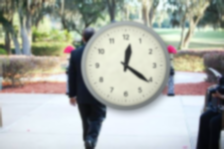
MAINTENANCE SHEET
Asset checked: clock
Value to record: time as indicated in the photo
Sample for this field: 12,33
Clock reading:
12,21
